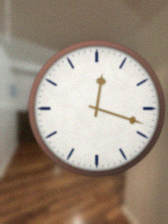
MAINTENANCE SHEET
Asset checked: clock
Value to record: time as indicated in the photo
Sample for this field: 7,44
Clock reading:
12,18
